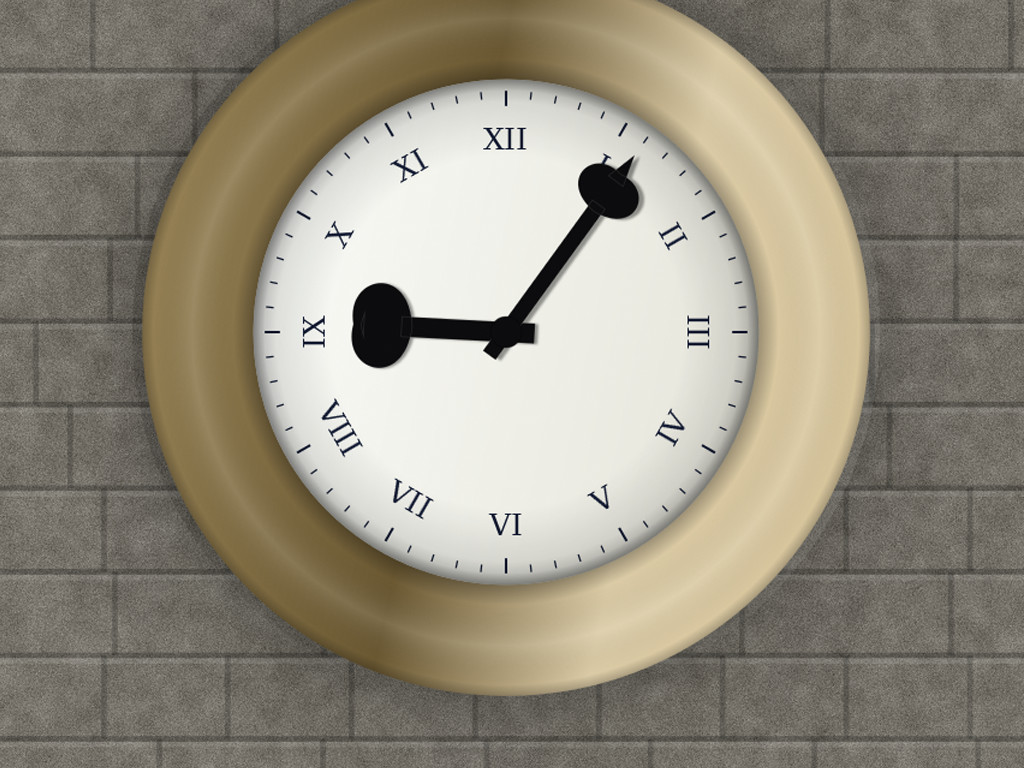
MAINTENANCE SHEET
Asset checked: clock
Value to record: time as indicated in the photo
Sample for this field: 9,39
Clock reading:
9,06
